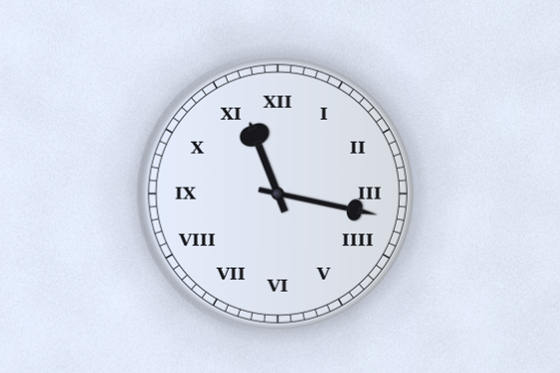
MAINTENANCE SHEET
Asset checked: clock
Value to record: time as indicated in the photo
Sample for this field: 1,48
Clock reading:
11,17
